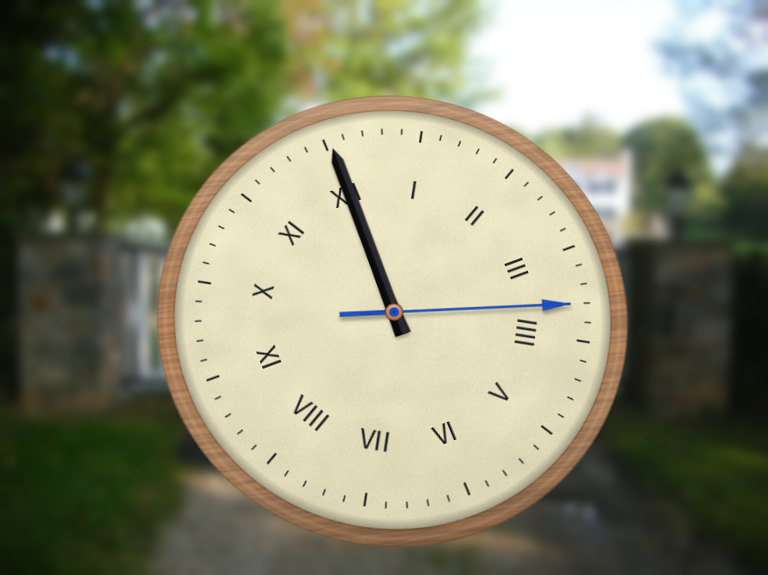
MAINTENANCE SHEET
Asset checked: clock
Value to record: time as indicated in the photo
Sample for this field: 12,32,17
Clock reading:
12,00,18
